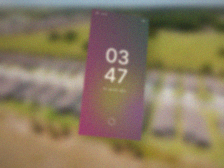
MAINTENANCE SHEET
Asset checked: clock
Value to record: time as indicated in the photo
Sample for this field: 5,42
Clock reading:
3,47
